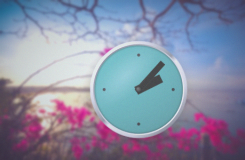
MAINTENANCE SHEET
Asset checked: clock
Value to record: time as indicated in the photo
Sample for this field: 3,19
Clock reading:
2,07
